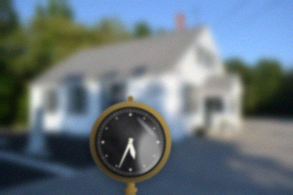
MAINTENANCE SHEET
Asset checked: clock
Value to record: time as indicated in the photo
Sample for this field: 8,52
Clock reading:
5,34
